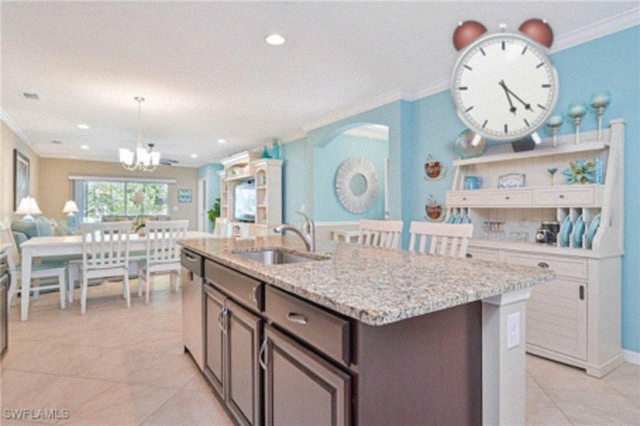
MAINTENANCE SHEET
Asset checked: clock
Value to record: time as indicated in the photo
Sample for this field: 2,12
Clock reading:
5,22
